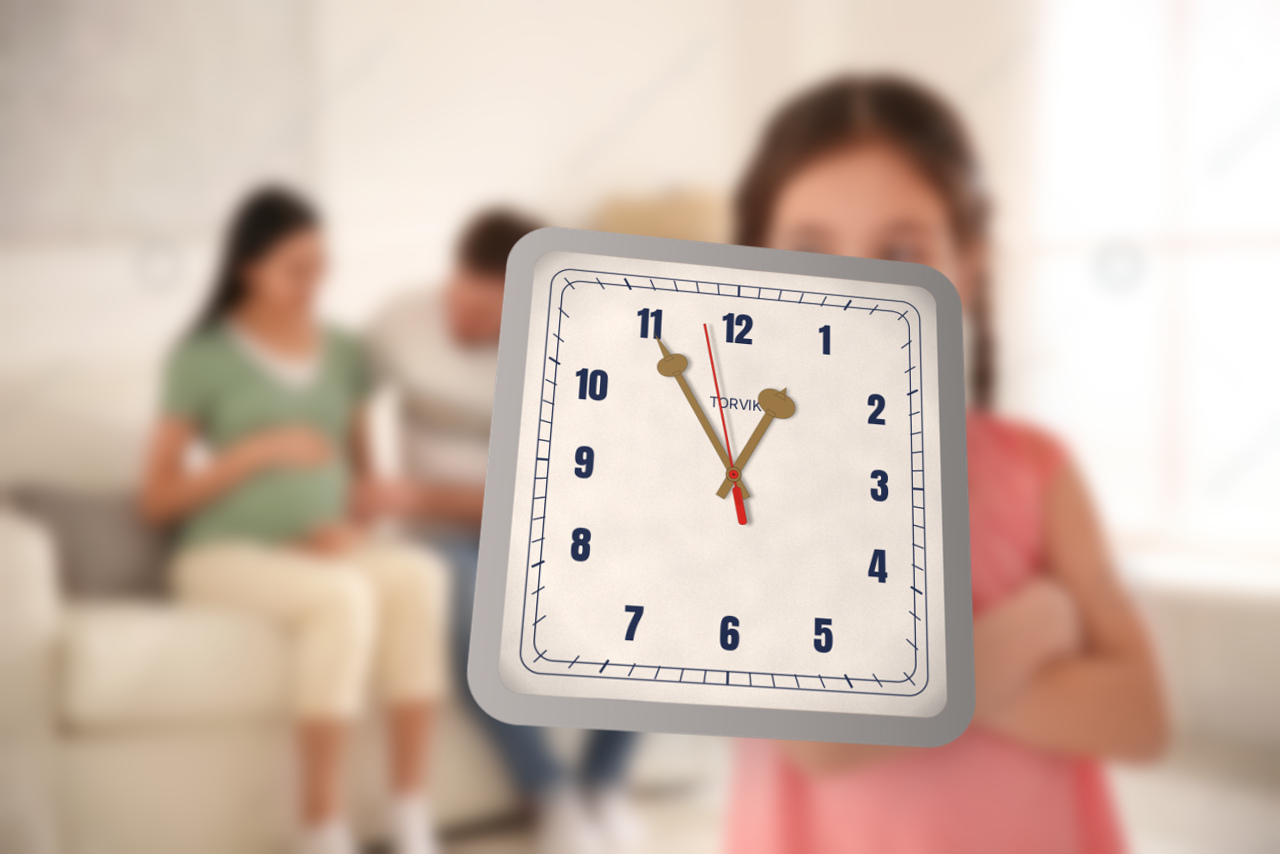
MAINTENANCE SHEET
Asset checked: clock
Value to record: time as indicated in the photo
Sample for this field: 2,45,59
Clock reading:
12,54,58
